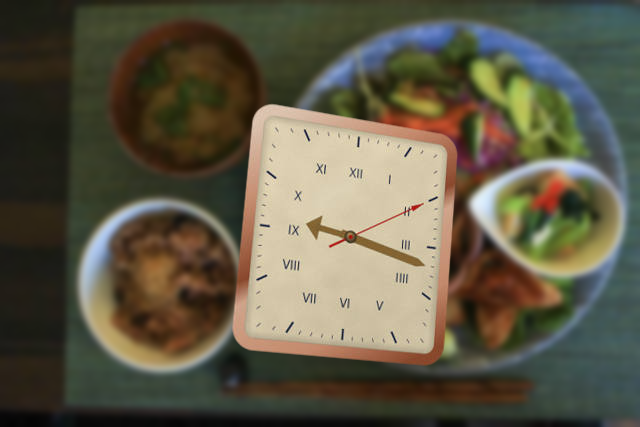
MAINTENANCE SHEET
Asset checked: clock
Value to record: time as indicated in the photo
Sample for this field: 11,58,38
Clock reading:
9,17,10
